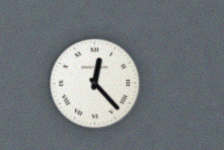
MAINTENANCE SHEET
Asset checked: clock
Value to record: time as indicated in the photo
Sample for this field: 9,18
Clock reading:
12,23
